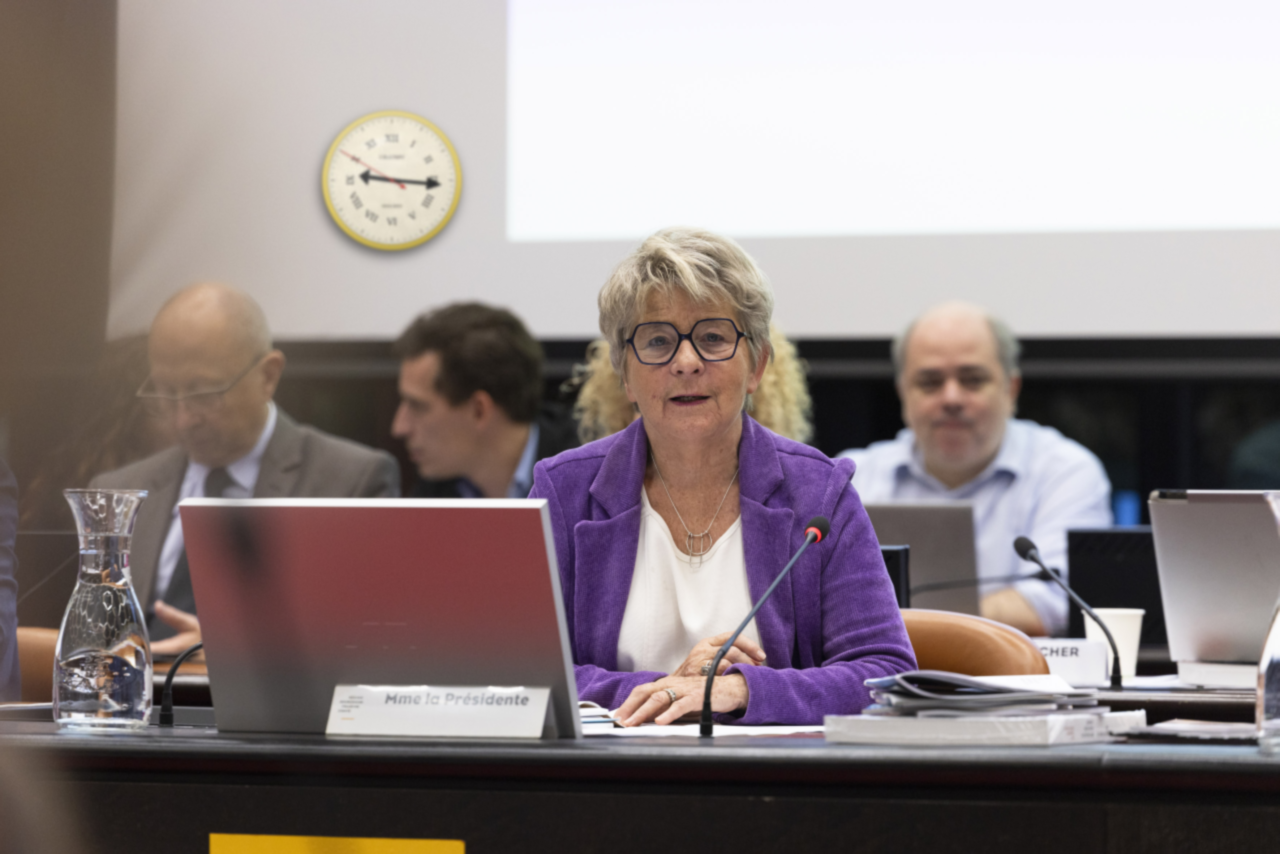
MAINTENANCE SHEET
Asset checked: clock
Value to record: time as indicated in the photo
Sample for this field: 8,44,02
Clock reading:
9,15,50
